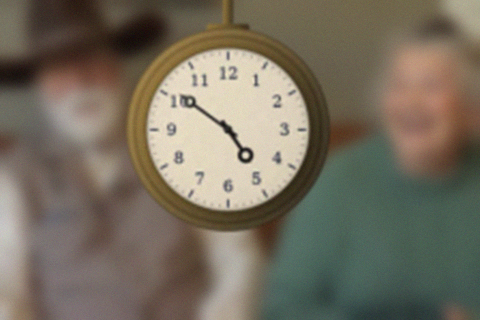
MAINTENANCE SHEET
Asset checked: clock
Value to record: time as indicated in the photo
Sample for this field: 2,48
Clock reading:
4,51
